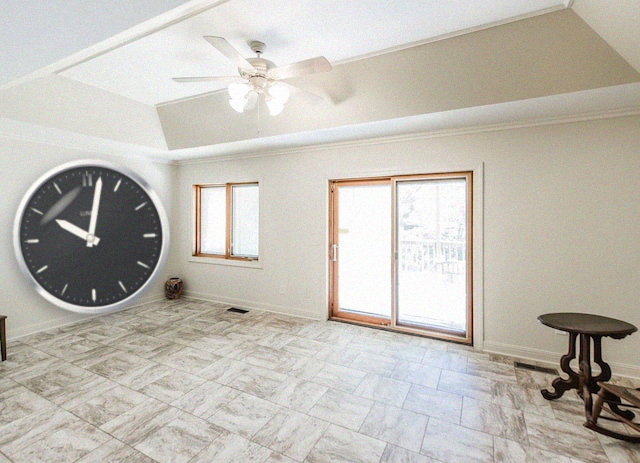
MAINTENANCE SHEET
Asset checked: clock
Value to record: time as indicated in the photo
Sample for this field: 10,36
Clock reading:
10,02
